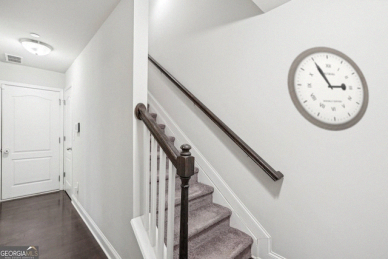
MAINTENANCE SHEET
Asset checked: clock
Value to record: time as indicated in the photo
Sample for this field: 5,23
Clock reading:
2,55
